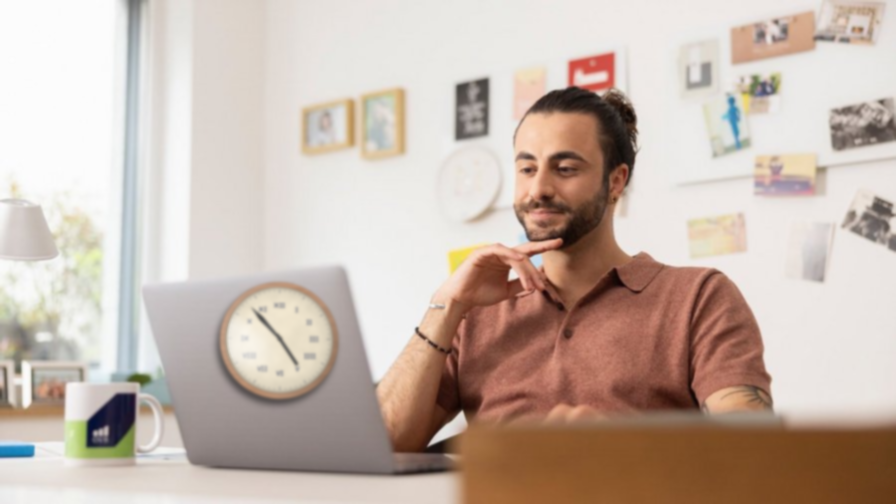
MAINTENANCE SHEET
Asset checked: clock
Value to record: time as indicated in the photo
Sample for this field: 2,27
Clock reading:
4,53
